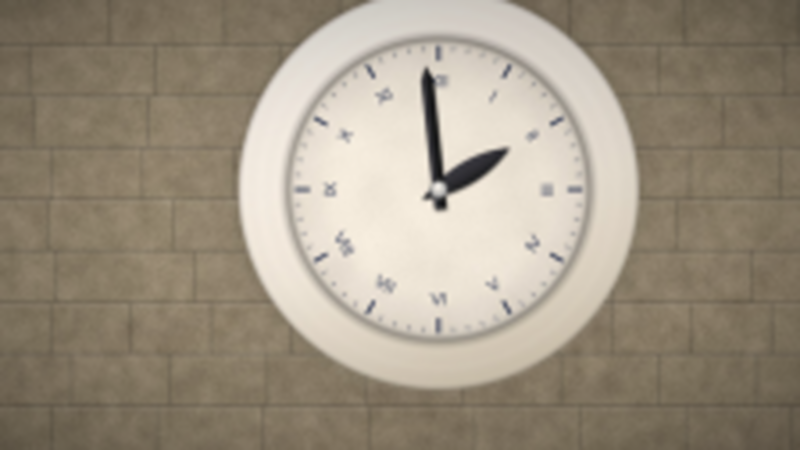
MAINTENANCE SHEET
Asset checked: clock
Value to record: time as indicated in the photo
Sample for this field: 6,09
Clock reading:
1,59
